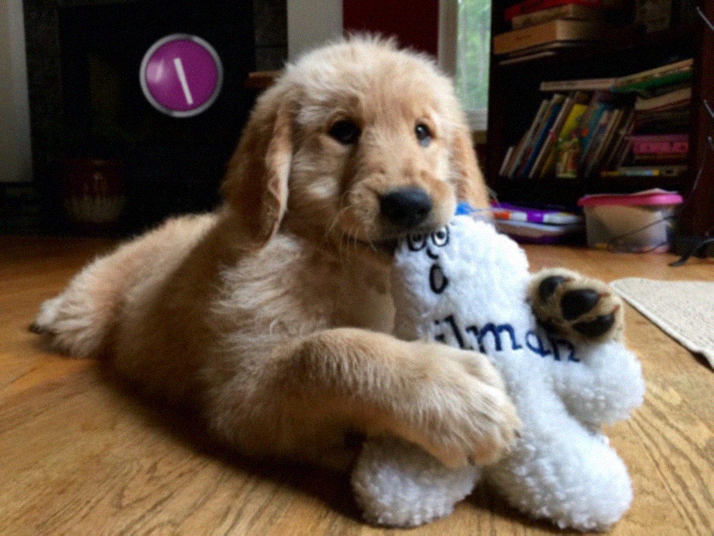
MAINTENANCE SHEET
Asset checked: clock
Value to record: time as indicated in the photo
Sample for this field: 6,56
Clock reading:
11,27
